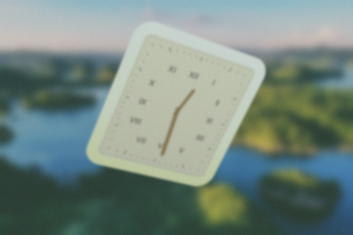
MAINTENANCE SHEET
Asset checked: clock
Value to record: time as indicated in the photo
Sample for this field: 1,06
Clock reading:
12,29
